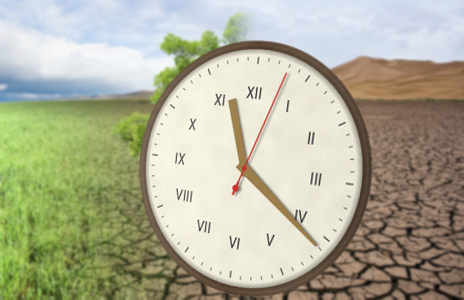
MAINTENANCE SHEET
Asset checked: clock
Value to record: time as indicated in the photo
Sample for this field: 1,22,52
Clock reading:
11,21,03
